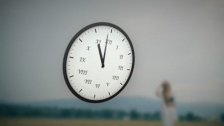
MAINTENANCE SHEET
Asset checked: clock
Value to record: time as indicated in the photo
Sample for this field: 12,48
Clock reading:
10,59
